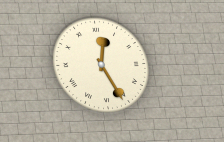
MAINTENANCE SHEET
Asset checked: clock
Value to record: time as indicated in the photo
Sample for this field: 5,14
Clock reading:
12,26
